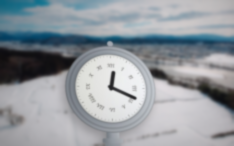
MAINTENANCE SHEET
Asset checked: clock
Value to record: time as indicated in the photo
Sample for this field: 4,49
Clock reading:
12,19
